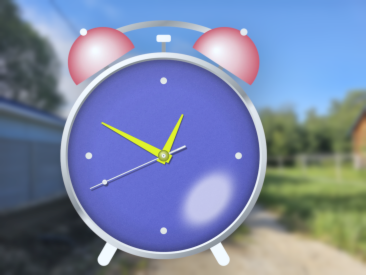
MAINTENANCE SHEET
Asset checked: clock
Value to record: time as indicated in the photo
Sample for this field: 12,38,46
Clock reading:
12,49,41
